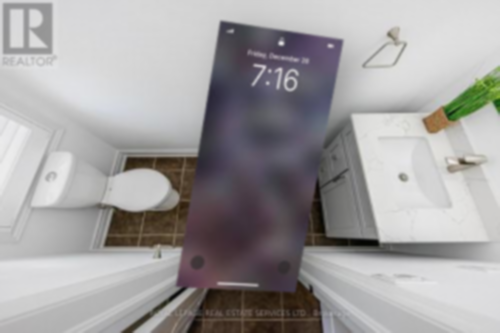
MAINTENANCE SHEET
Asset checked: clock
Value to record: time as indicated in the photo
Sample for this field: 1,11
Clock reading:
7,16
